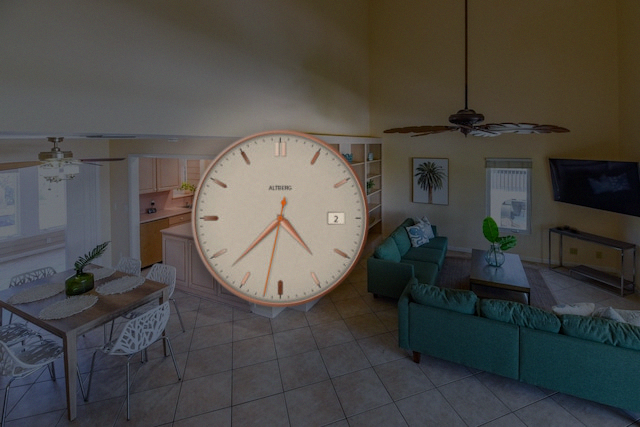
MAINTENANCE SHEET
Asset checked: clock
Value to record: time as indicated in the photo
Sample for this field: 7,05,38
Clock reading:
4,37,32
